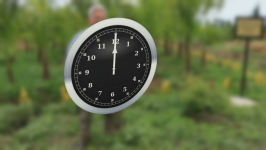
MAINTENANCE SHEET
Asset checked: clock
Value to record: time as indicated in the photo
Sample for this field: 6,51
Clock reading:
12,00
